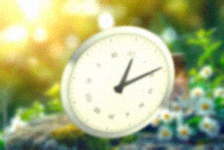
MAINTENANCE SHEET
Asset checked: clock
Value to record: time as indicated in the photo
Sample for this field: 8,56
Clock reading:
12,09
